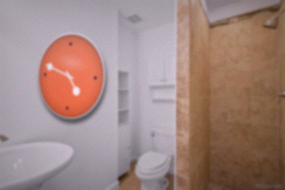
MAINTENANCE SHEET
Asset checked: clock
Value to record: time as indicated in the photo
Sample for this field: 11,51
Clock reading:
4,48
